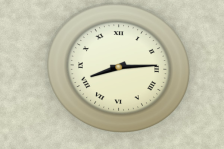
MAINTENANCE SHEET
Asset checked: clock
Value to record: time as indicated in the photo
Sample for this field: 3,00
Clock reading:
8,14
